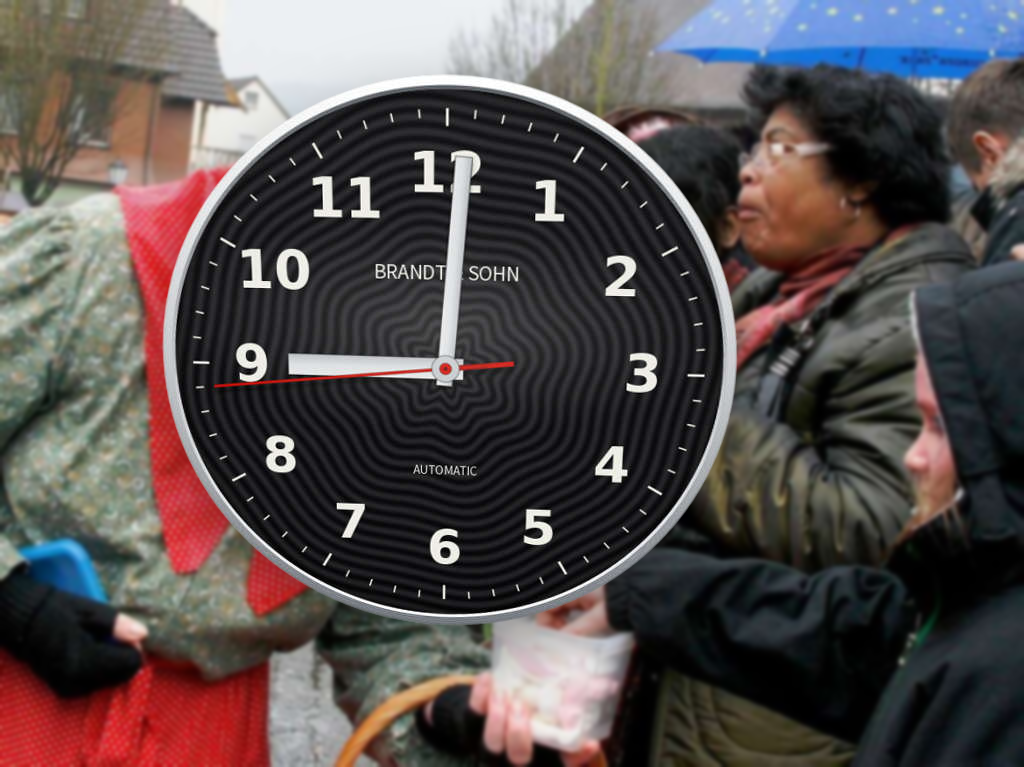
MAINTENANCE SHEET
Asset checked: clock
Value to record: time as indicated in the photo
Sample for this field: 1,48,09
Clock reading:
9,00,44
